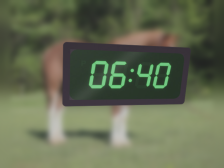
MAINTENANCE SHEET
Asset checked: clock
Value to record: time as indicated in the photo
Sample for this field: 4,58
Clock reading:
6,40
